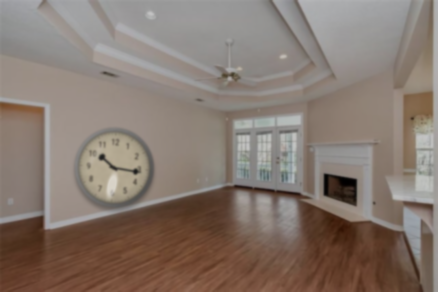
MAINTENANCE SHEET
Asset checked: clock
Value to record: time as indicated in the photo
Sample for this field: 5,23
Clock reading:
10,16
